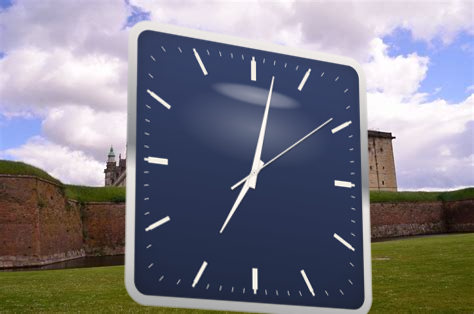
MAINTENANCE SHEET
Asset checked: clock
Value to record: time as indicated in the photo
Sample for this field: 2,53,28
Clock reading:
7,02,09
